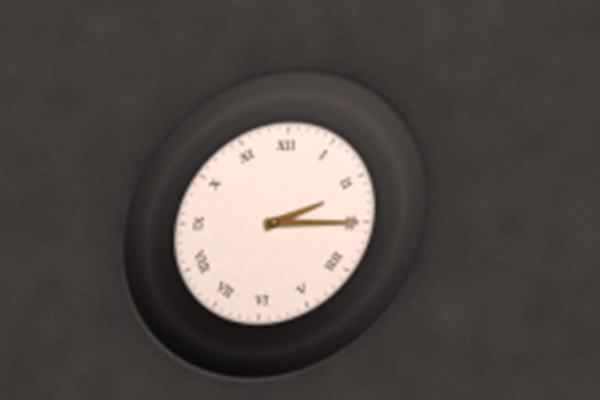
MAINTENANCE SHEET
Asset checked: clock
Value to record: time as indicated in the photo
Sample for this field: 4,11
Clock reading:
2,15
